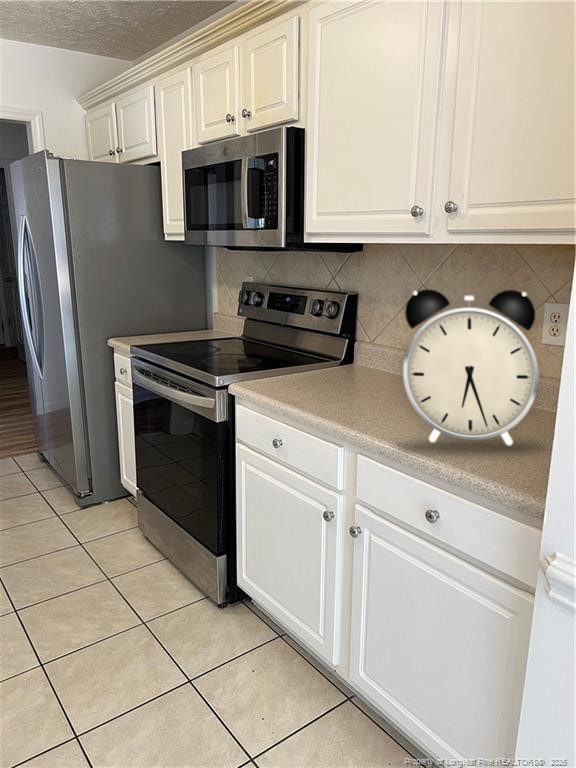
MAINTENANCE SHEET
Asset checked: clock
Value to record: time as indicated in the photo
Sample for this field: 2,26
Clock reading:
6,27
